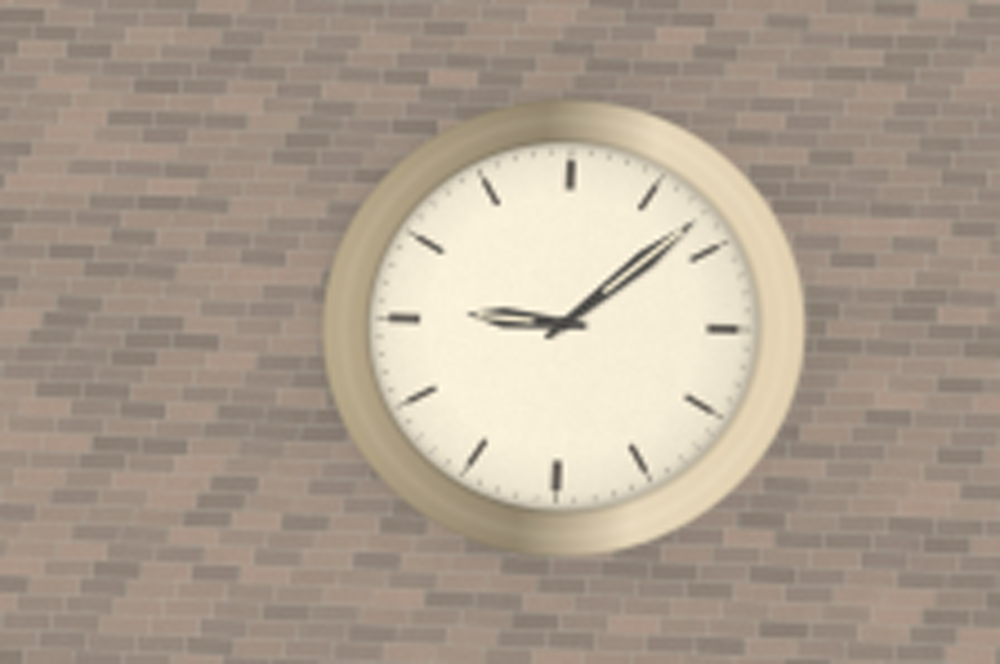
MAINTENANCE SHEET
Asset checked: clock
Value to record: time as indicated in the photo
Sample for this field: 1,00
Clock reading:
9,08
